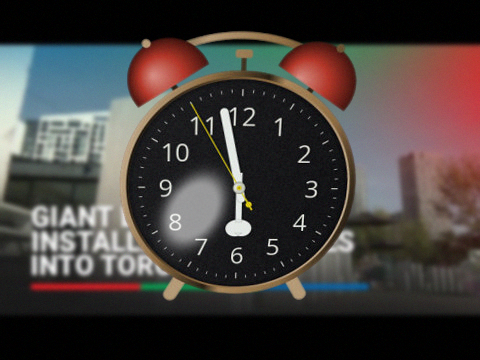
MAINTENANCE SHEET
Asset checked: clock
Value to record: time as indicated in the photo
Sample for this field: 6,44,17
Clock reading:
5,57,55
